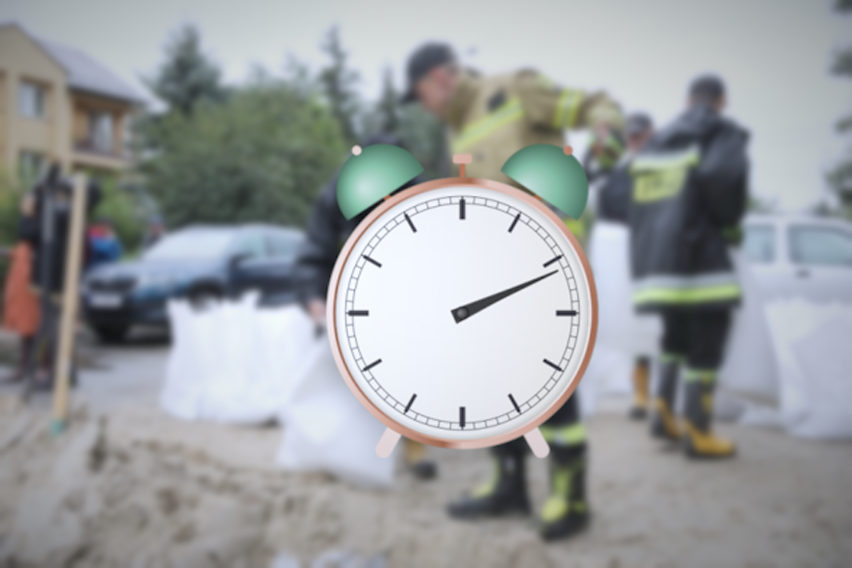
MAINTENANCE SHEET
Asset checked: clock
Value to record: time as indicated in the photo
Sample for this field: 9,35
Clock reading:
2,11
